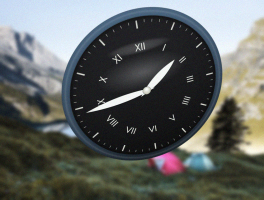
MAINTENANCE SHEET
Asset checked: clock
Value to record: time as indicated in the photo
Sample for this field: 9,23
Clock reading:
1,44
